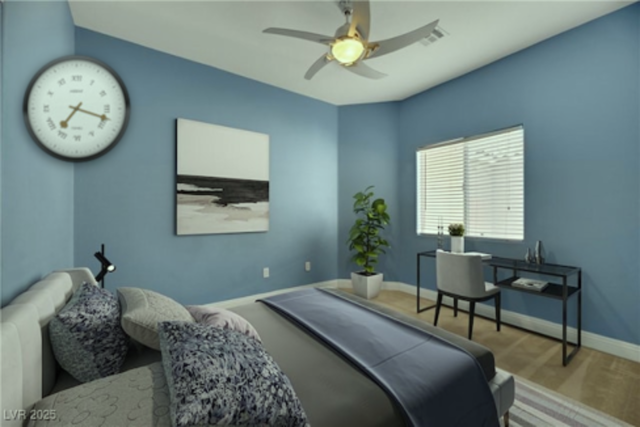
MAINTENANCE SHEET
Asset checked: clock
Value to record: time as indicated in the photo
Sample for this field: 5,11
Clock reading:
7,18
